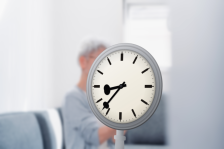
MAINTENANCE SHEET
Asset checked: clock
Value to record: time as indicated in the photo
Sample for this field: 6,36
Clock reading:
8,37
